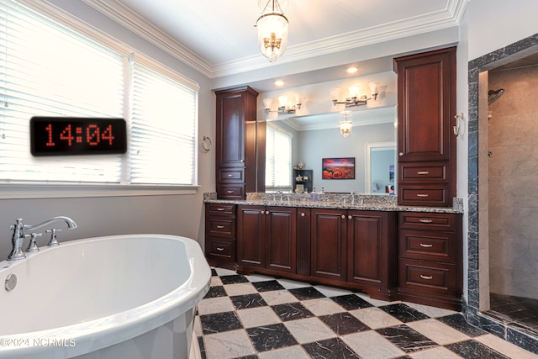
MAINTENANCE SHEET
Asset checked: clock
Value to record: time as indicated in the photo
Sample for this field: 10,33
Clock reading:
14,04
